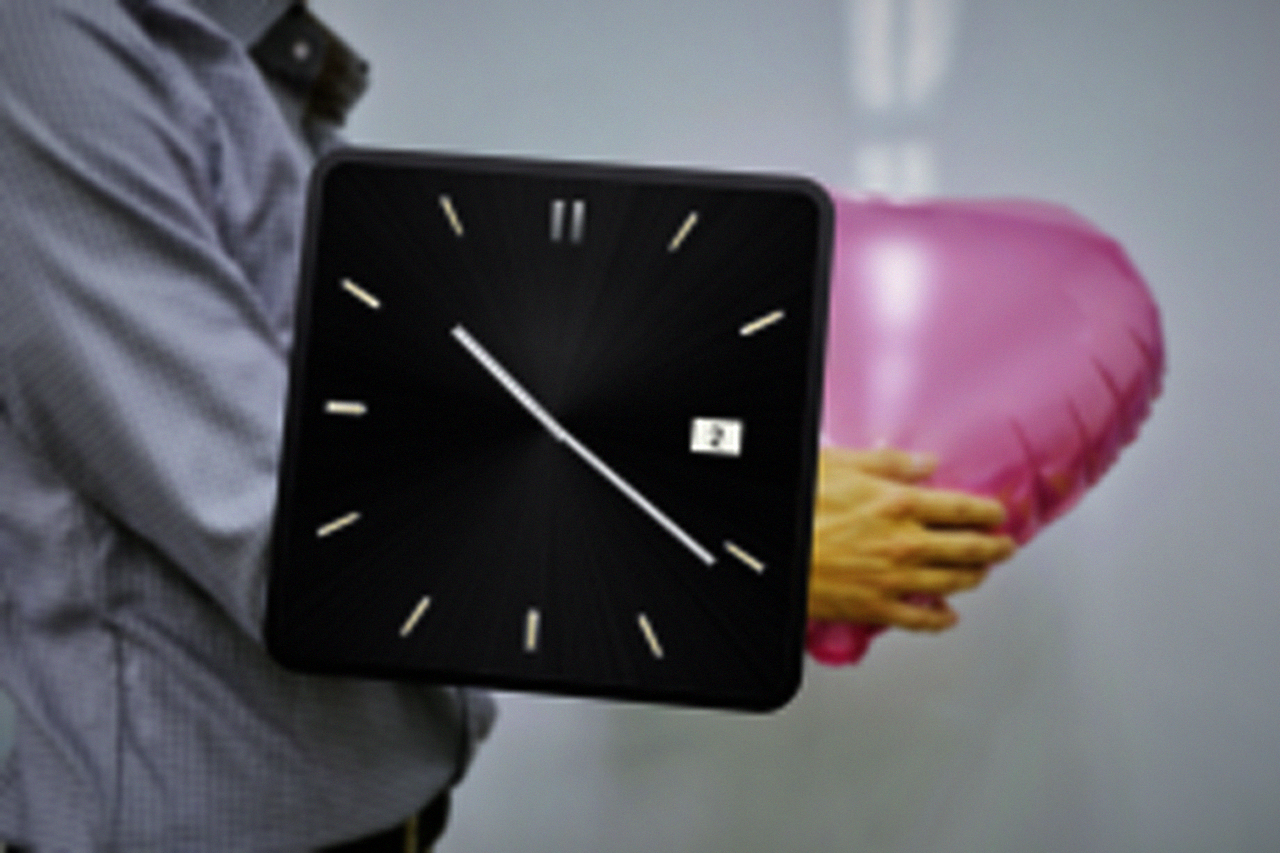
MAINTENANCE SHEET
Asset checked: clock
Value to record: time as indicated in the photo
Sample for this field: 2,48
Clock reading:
10,21
